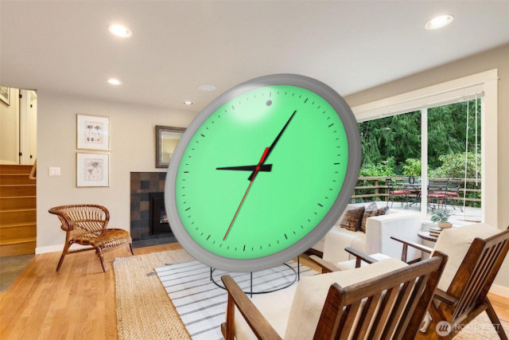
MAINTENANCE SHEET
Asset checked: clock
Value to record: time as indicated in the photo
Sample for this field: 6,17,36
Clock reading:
9,04,33
